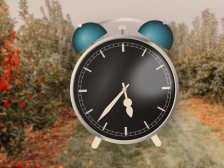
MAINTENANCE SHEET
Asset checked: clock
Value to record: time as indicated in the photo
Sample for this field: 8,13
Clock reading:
5,37
